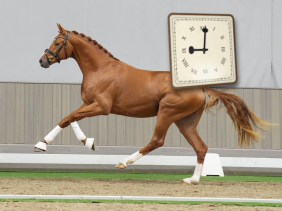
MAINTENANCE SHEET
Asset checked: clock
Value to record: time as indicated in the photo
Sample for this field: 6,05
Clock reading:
9,01
